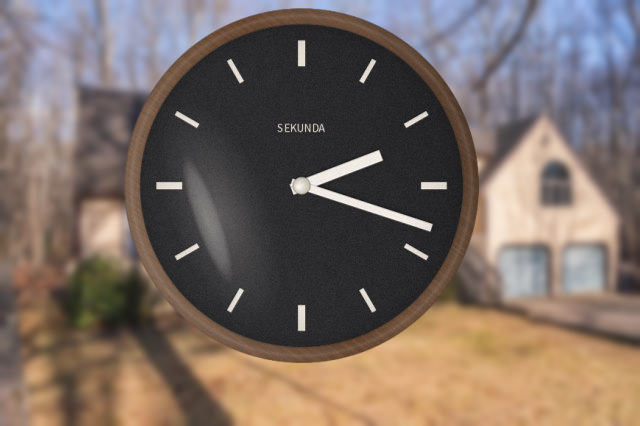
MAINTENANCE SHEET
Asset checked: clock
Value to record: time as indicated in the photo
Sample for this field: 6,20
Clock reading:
2,18
